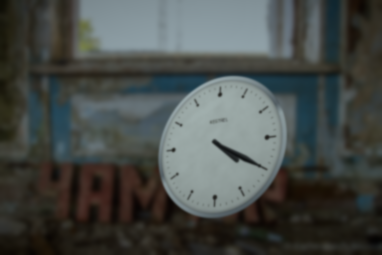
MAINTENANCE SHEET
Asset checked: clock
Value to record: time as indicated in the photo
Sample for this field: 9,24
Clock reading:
4,20
